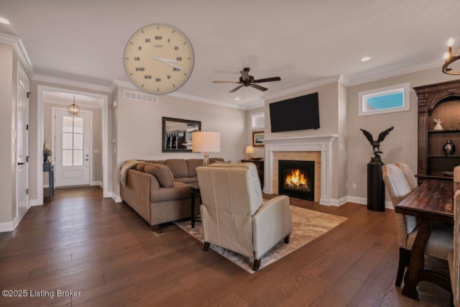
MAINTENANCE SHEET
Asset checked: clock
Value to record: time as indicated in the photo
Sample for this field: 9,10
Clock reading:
3,19
